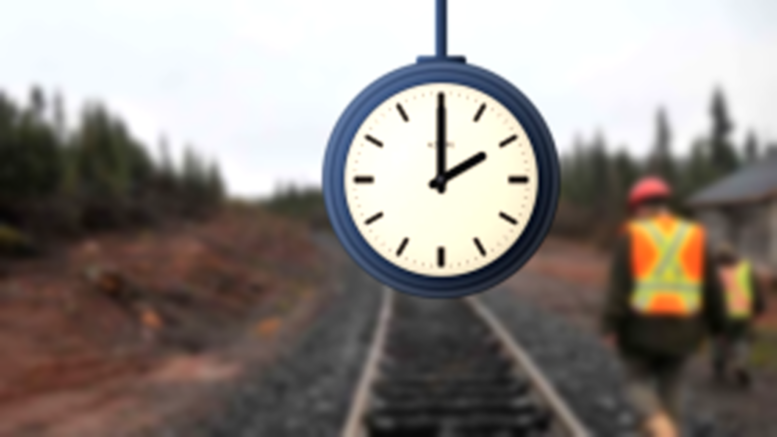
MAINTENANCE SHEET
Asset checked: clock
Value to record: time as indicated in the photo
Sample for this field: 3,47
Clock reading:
2,00
